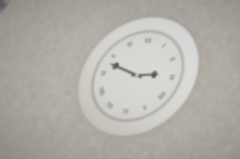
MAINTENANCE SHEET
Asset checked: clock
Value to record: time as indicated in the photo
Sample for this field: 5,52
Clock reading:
2,48
